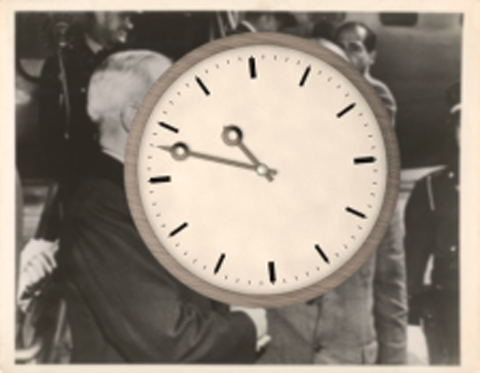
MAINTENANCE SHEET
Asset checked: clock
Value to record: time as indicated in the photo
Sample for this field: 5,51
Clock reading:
10,48
